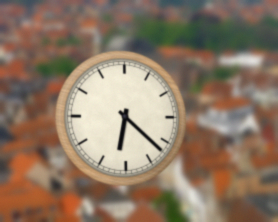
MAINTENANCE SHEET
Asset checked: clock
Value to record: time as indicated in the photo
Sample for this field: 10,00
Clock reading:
6,22
